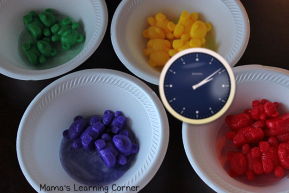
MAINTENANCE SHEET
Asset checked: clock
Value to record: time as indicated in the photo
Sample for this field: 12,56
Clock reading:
2,09
